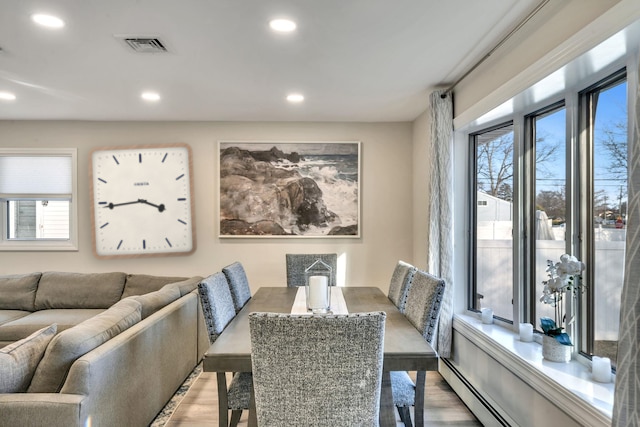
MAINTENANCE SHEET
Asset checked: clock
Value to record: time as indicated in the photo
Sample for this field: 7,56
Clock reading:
3,44
